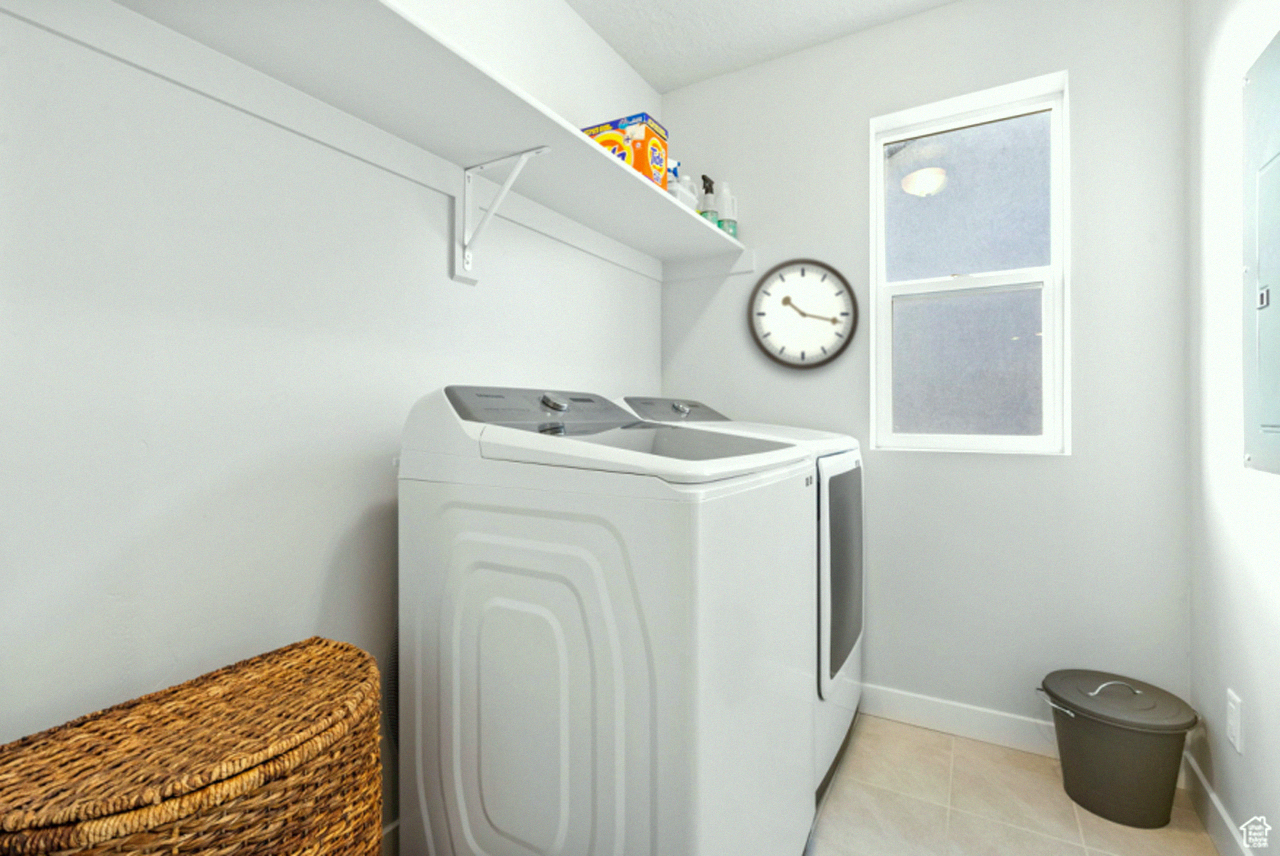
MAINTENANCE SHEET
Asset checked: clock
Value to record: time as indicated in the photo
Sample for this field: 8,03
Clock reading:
10,17
